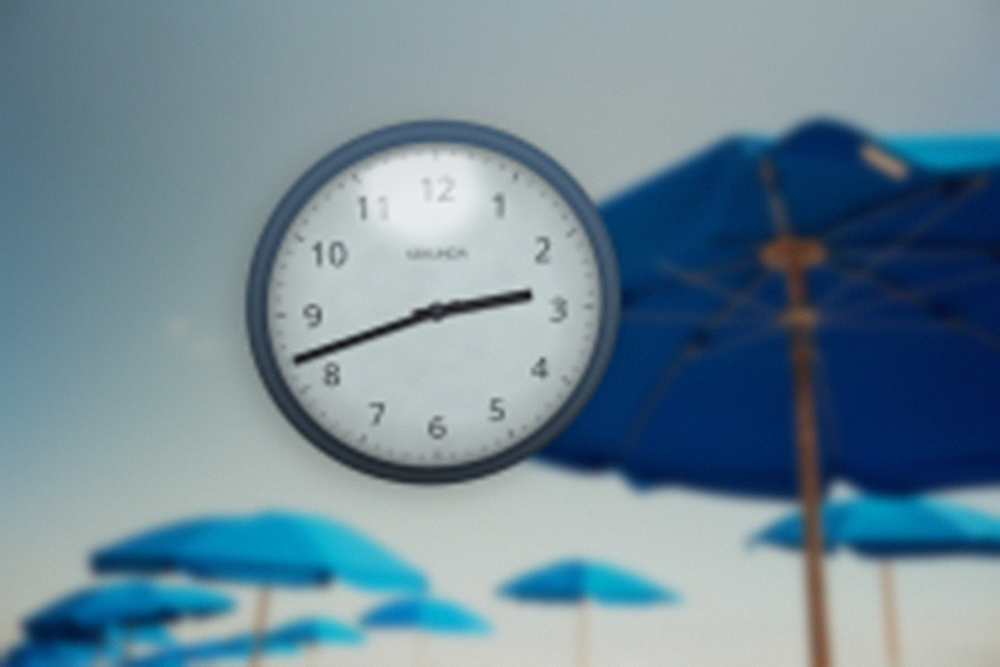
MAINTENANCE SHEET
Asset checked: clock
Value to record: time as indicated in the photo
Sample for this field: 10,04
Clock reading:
2,42
